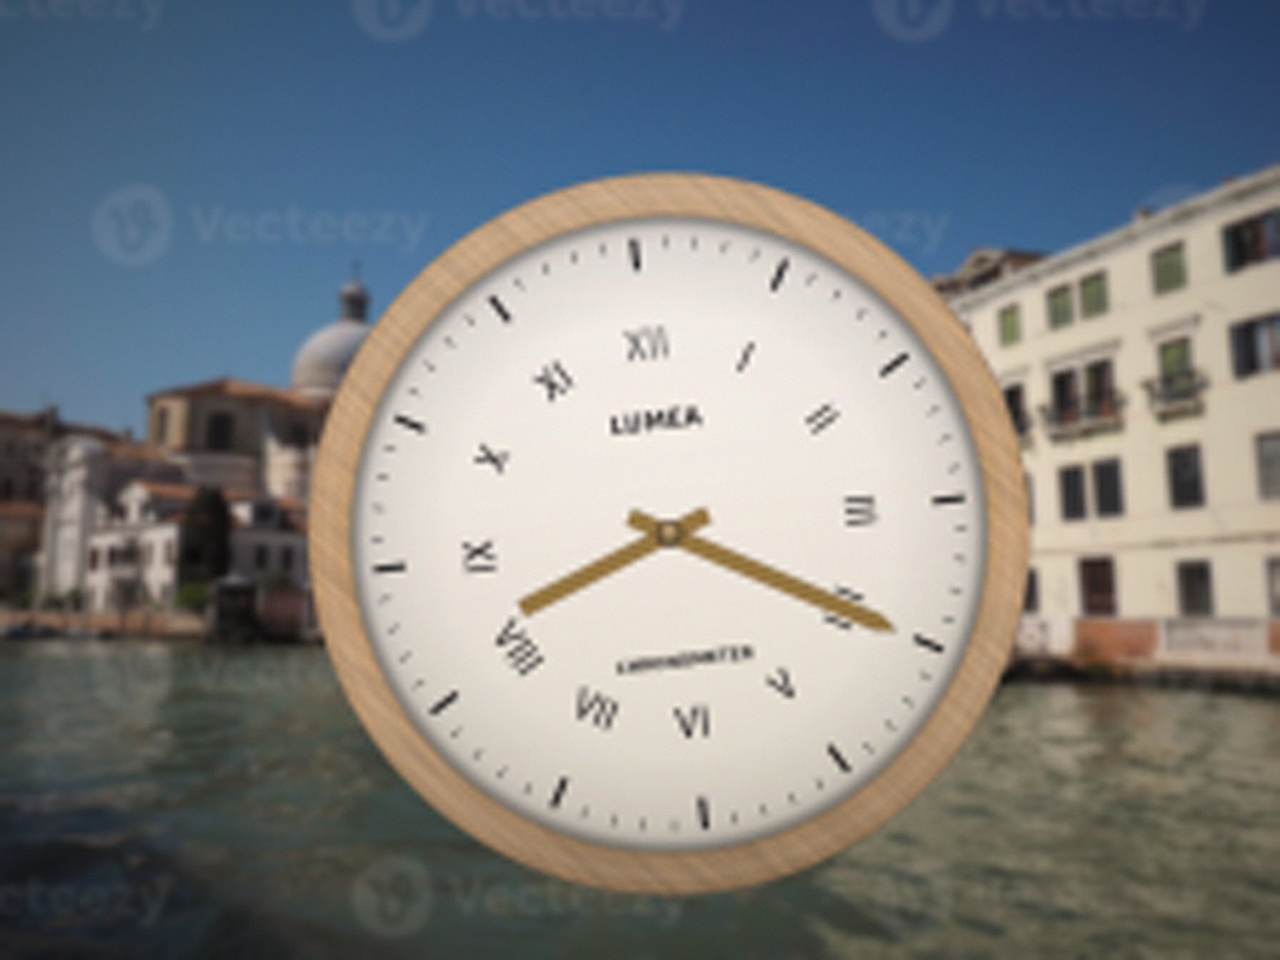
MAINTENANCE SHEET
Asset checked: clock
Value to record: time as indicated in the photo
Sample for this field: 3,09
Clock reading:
8,20
